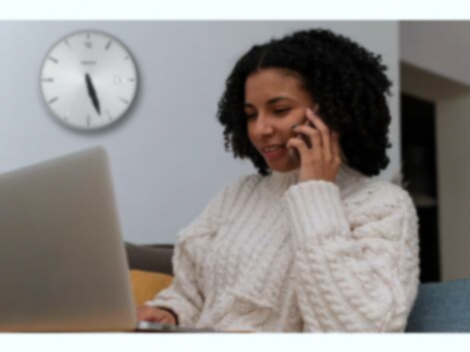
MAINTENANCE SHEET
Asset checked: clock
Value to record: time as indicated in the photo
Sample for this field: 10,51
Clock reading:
5,27
